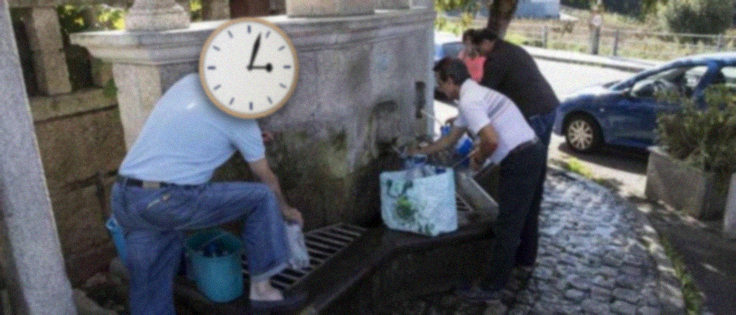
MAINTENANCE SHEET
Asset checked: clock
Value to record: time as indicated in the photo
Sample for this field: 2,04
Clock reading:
3,03
